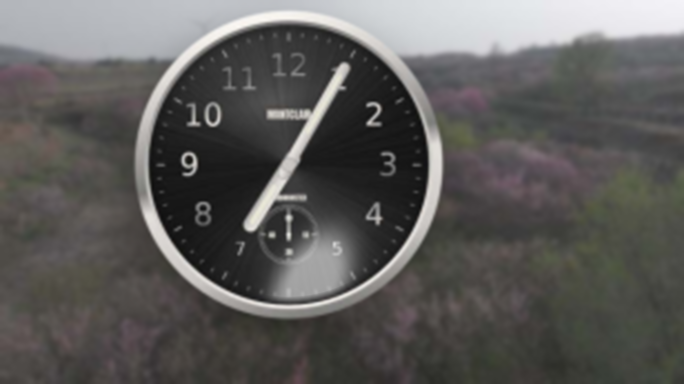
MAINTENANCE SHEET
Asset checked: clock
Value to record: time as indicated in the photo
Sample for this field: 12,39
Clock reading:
7,05
